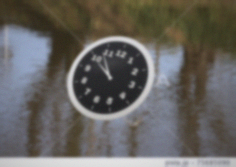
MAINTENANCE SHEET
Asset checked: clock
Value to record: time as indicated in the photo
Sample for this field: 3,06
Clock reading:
9,53
